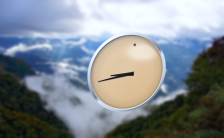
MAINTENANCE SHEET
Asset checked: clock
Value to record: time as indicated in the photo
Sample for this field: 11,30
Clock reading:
8,42
